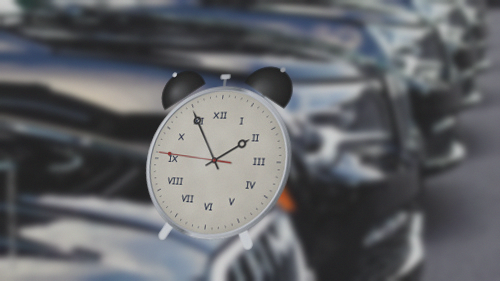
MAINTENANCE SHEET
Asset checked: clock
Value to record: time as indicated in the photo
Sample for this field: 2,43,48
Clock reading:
1,54,46
